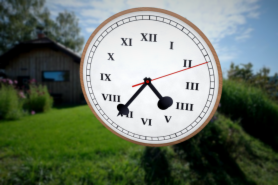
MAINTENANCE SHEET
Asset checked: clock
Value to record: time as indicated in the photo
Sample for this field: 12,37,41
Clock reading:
4,36,11
